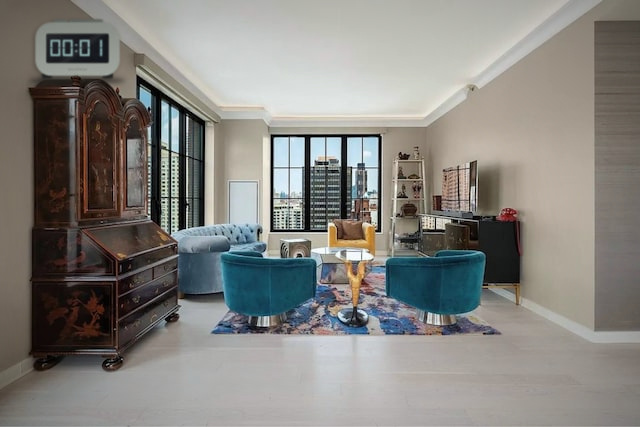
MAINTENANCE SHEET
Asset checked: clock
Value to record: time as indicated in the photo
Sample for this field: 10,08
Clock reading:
0,01
